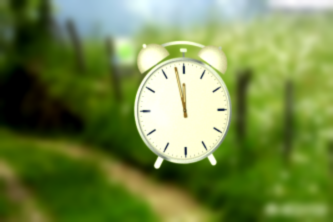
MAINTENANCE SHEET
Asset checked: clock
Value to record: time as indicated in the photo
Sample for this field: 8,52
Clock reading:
11,58
